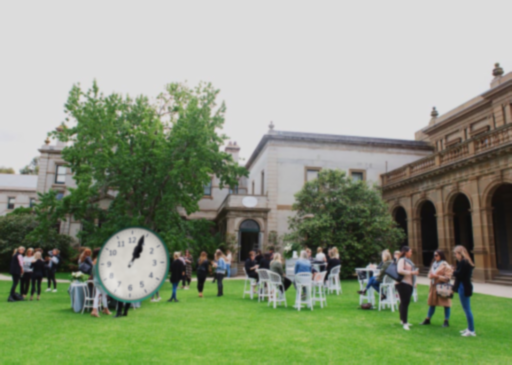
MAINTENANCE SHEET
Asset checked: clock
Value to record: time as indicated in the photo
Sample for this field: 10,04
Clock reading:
1,04
